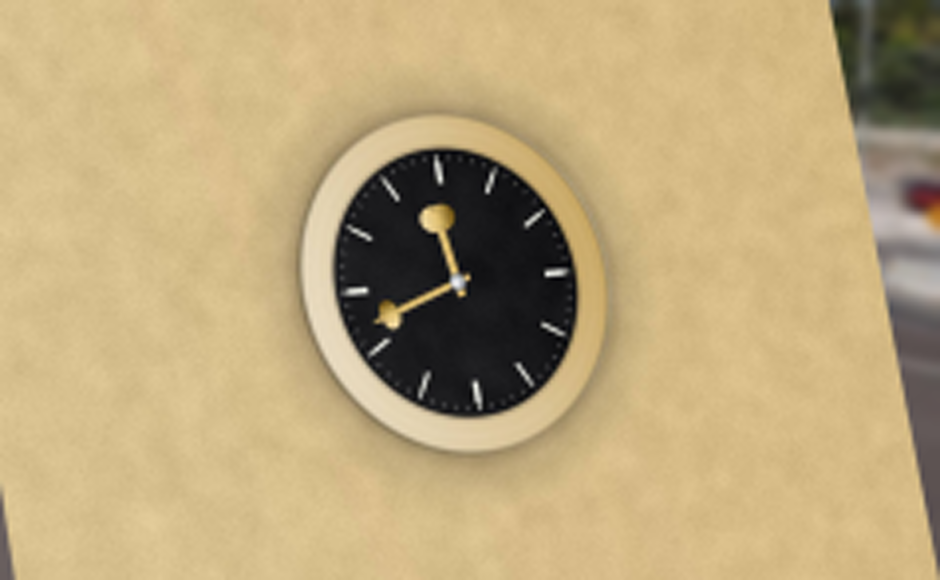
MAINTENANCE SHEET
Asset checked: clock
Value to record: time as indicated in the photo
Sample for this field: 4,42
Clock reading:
11,42
